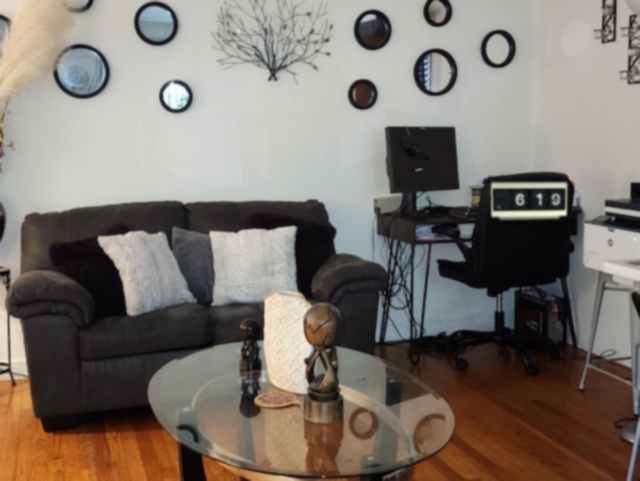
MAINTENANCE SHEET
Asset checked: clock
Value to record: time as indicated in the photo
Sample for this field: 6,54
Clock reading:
6,19
